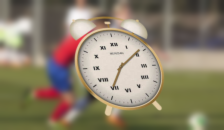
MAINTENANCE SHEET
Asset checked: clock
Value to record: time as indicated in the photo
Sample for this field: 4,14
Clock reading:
7,09
